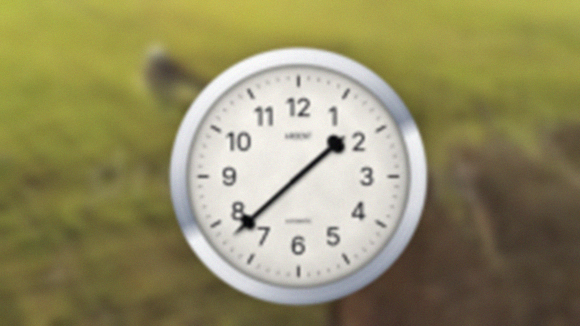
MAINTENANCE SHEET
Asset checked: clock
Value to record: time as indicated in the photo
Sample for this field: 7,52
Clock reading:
1,38
